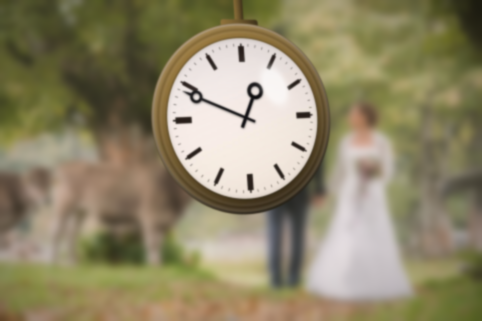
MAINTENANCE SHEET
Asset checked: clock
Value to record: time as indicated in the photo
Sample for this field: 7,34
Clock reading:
12,49
